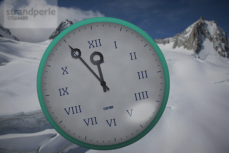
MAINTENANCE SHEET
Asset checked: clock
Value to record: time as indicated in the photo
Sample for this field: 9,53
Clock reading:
11,55
